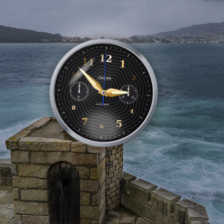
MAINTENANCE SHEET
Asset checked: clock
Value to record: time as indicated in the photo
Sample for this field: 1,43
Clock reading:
2,52
